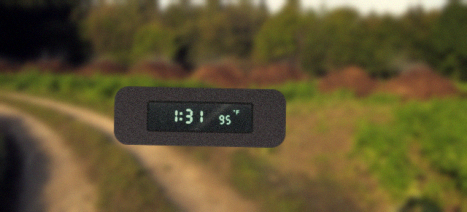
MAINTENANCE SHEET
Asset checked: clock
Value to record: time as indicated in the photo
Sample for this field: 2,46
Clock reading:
1,31
